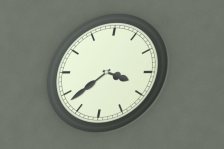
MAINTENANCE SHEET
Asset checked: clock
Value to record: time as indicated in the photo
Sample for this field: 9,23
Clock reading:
3,38
